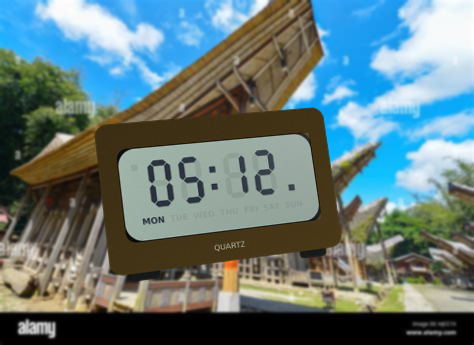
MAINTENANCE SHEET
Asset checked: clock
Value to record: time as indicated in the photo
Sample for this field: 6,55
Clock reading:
5,12
